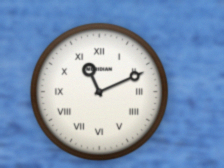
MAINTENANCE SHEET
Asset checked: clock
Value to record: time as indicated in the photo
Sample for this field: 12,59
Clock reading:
11,11
